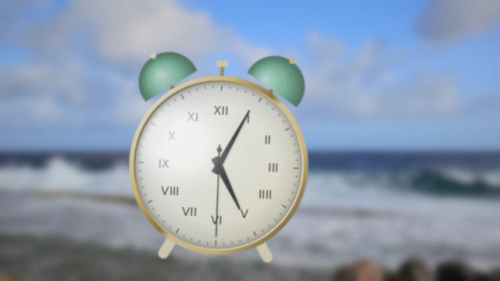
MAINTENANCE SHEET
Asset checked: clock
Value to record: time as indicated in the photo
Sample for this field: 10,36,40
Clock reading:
5,04,30
